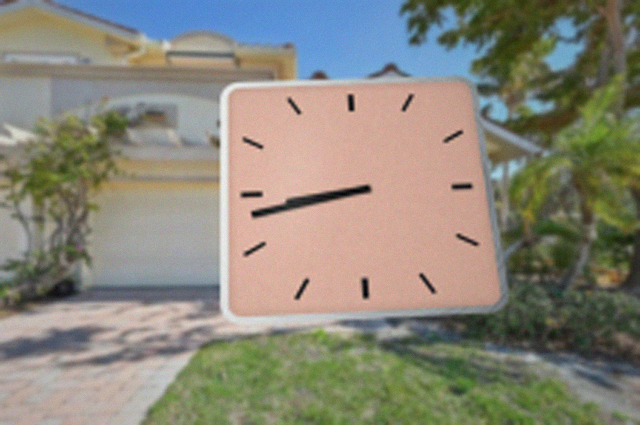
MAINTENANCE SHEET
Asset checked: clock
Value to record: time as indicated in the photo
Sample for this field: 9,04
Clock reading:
8,43
